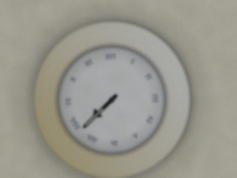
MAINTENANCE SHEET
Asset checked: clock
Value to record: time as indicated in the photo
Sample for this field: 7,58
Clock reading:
7,38
